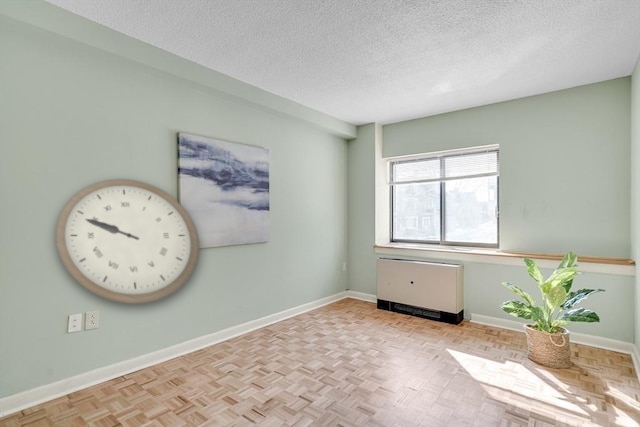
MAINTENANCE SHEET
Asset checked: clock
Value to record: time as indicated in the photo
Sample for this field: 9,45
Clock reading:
9,49
